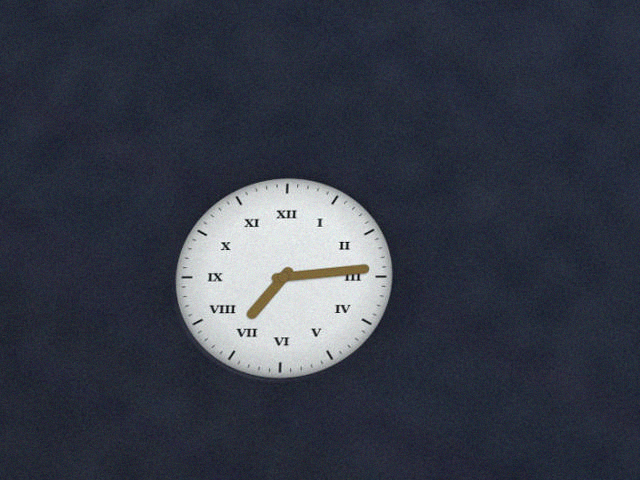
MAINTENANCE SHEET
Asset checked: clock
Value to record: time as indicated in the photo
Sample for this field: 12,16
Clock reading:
7,14
